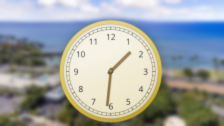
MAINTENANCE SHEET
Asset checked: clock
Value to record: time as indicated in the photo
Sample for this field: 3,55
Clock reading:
1,31
